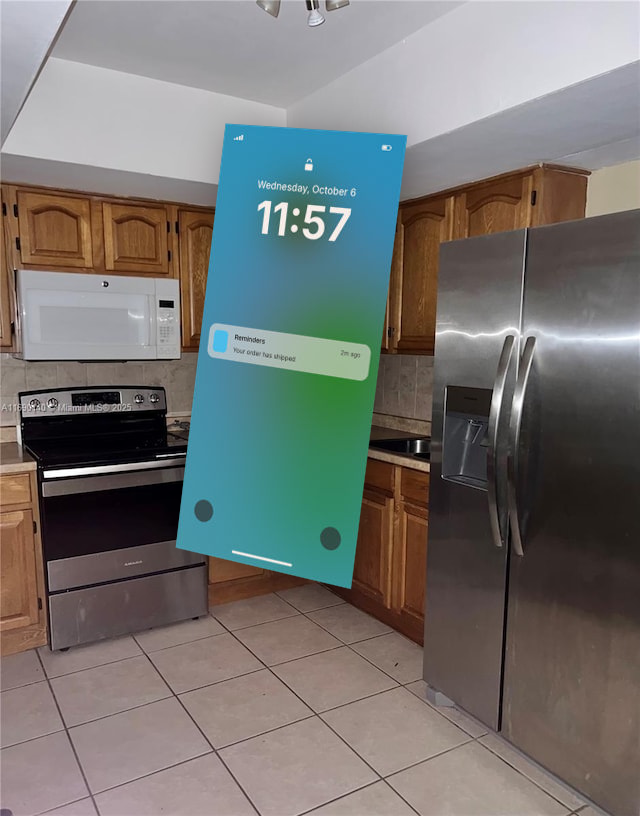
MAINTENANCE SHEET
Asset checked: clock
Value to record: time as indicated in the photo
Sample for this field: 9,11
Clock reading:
11,57
